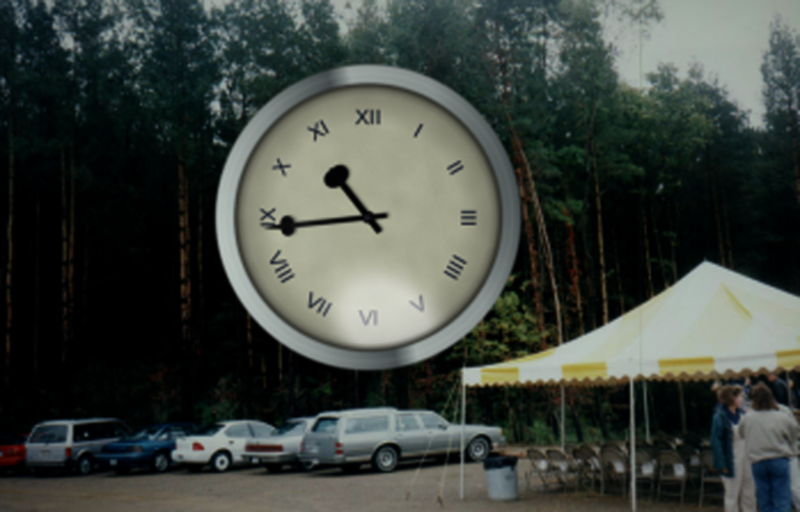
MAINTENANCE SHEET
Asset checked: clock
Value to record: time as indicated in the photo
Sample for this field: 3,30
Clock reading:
10,44
